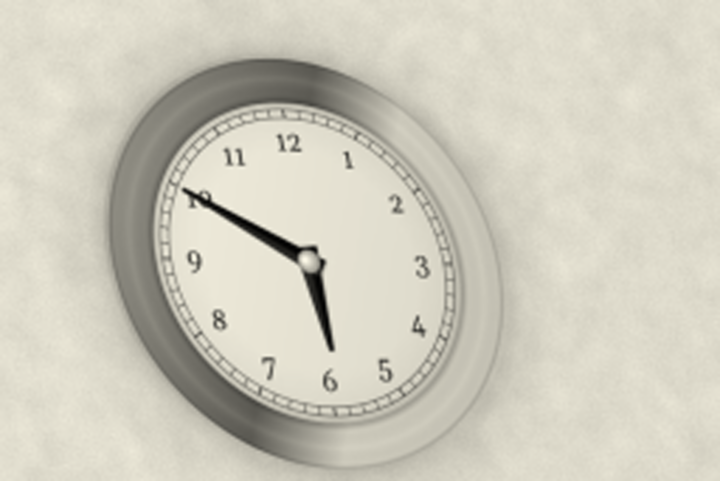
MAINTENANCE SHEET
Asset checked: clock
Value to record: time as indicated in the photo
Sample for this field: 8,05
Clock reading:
5,50
